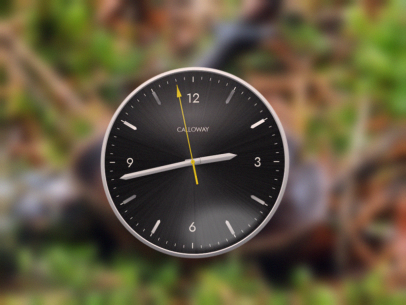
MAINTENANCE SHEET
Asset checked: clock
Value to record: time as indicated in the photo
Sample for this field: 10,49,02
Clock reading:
2,42,58
